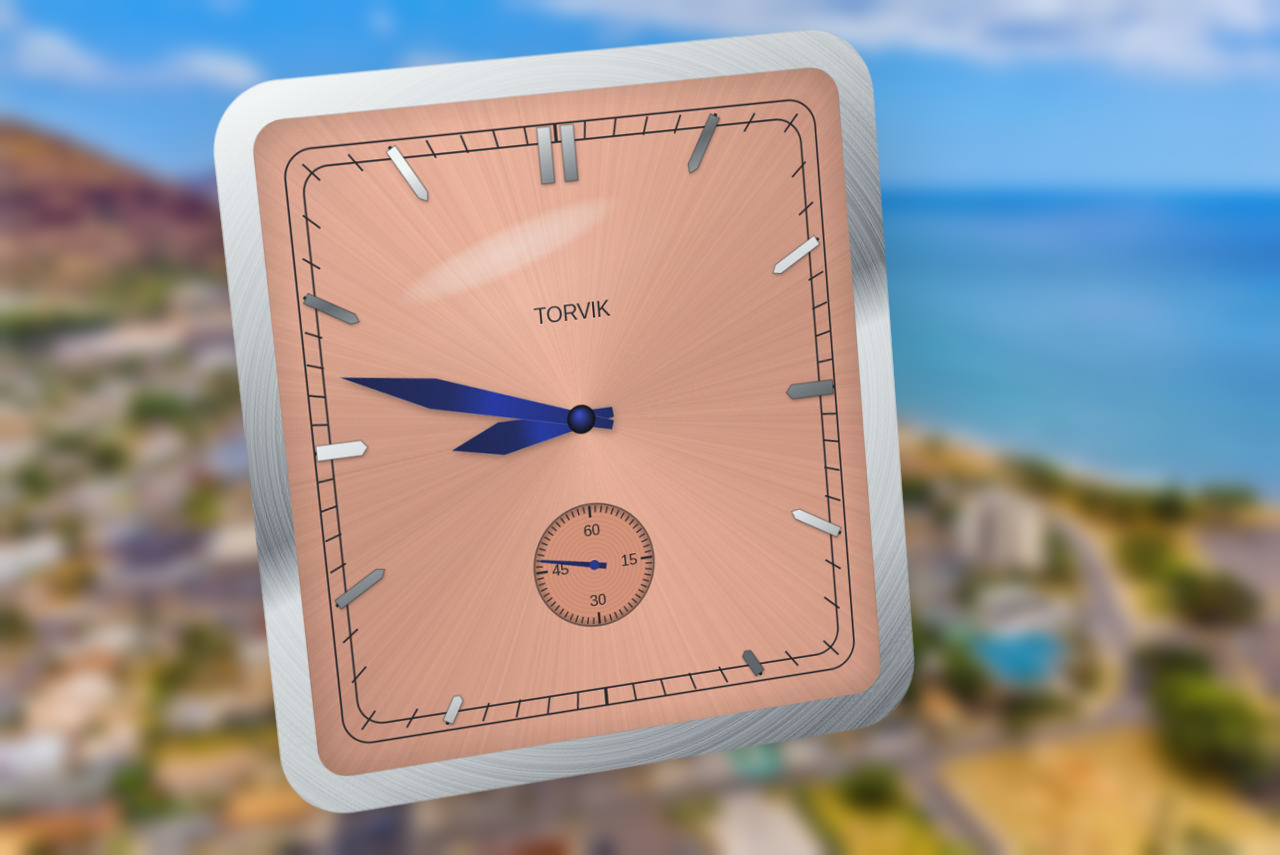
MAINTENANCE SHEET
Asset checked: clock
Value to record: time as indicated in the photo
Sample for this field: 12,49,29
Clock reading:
8,47,47
